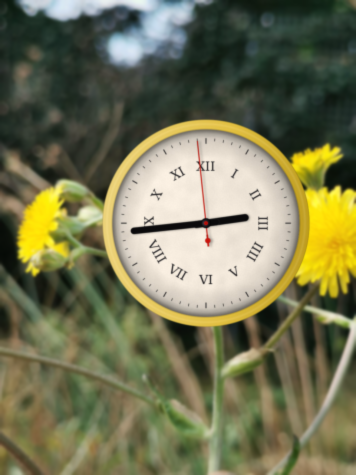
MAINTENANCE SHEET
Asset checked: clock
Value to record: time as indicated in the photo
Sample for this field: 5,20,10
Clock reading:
2,43,59
